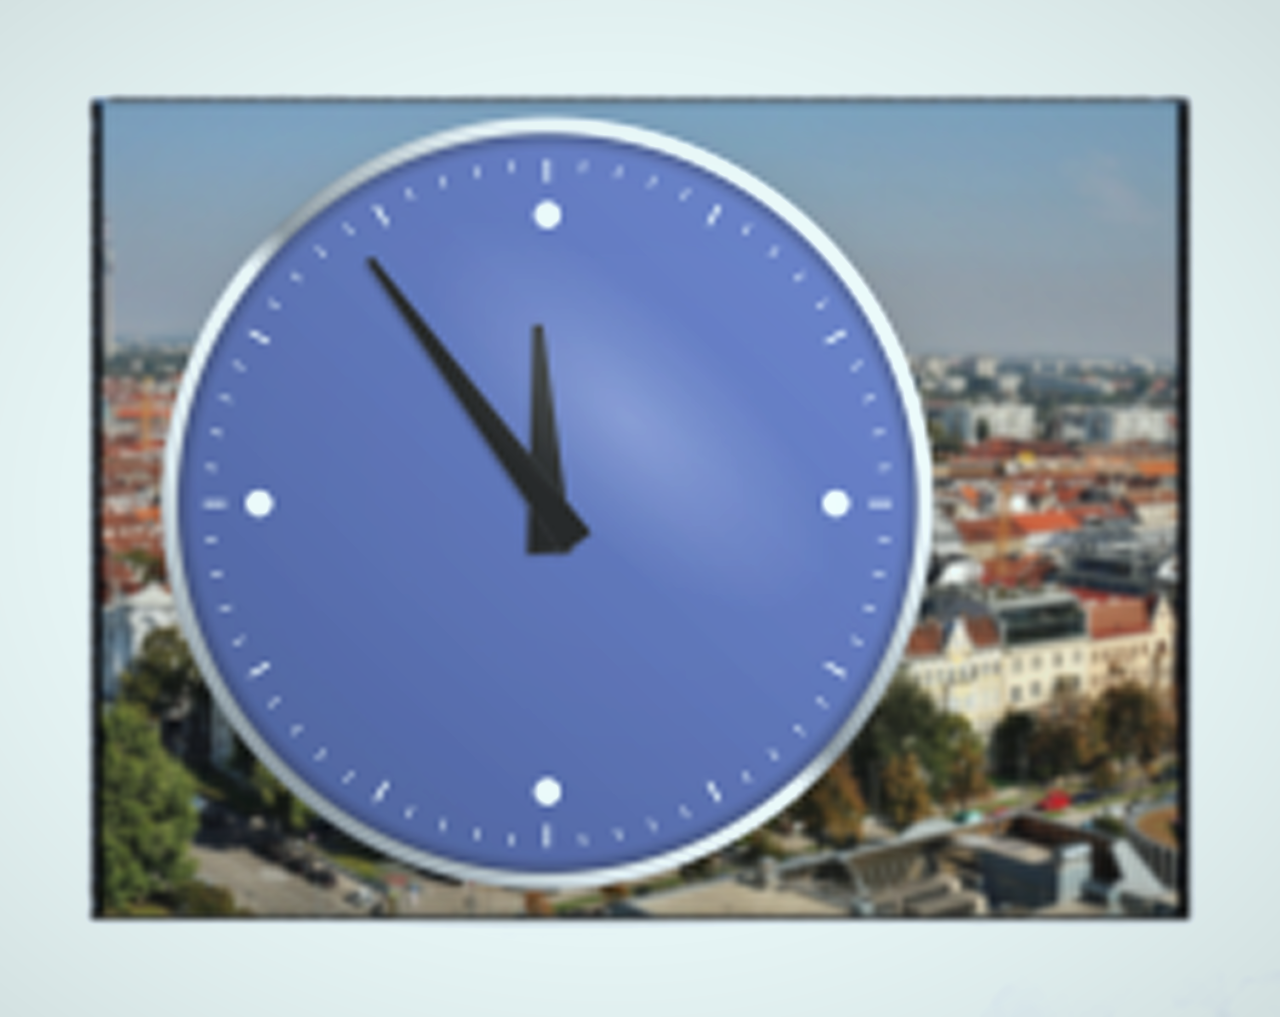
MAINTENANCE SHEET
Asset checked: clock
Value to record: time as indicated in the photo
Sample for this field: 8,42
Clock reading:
11,54
